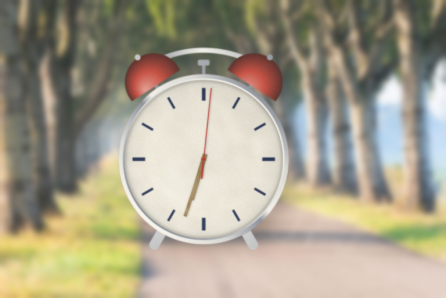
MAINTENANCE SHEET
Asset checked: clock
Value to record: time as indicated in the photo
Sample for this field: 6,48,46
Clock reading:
6,33,01
